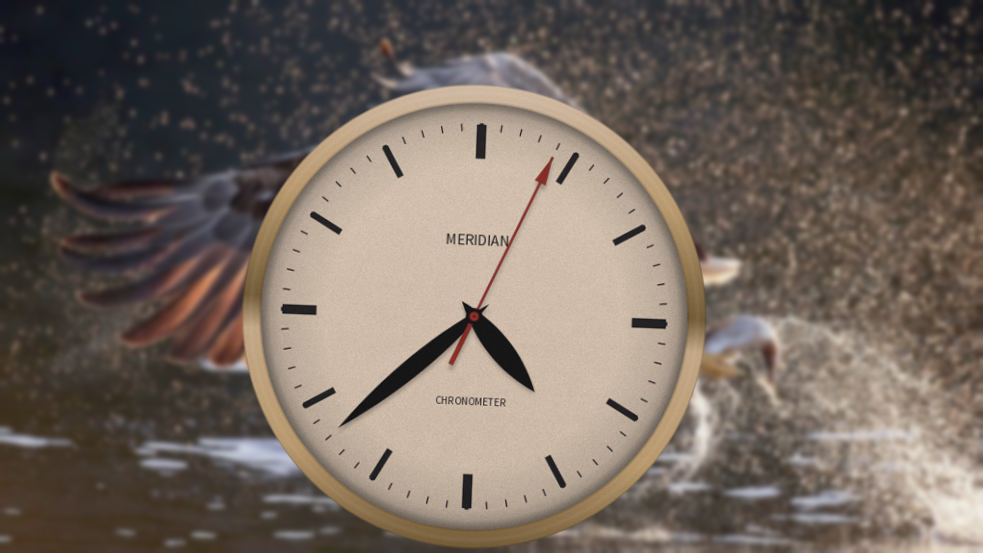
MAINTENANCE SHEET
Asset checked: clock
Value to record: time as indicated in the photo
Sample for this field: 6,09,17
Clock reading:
4,38,04
